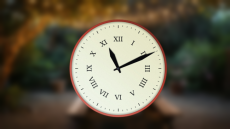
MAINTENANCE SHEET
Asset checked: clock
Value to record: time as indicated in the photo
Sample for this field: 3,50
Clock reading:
11,11
